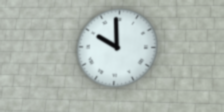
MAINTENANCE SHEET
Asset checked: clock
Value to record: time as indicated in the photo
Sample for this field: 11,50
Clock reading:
9,59
